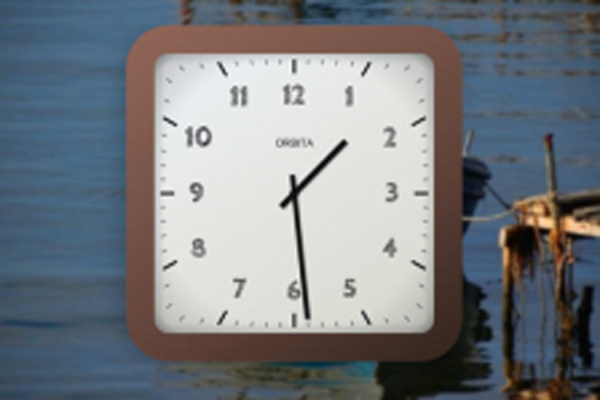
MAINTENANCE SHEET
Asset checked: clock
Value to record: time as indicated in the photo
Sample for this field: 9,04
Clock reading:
1,29
